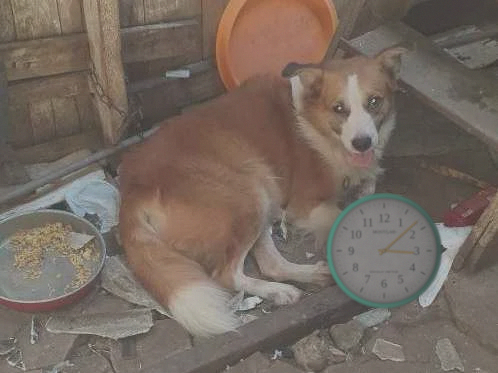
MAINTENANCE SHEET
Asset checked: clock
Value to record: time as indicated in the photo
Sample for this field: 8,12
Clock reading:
3,08
